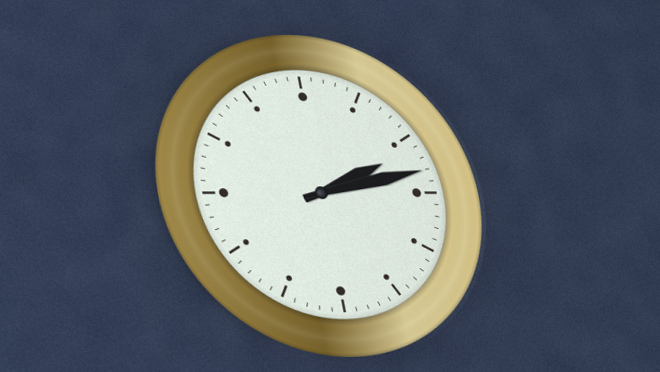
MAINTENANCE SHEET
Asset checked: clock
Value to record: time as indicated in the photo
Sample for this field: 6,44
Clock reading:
2,13
